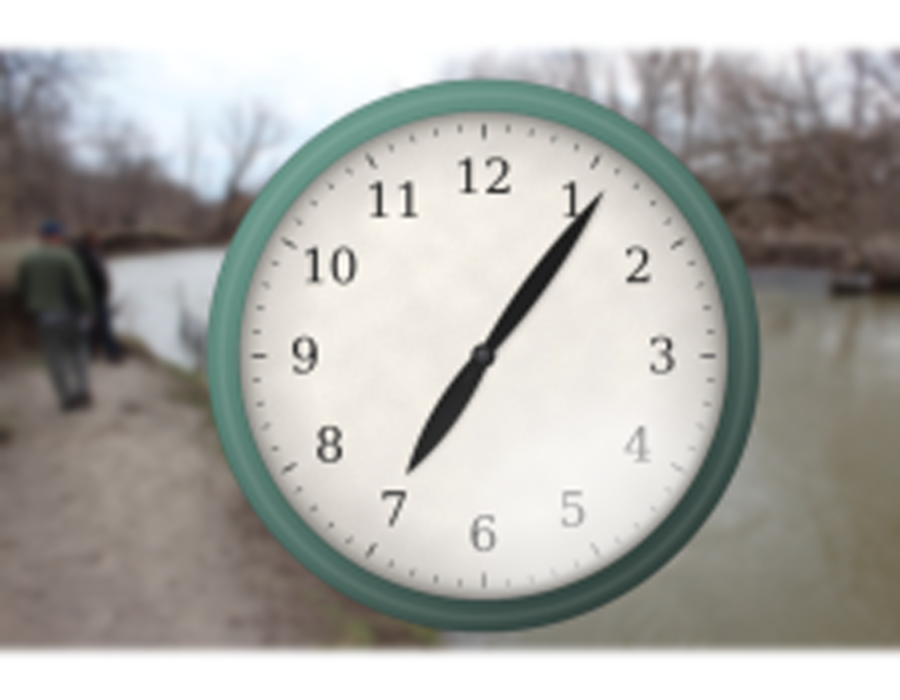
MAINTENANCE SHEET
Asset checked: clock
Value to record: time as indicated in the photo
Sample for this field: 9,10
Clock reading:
7,06
